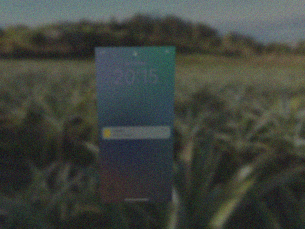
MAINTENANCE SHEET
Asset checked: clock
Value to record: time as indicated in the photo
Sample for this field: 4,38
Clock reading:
20,15
